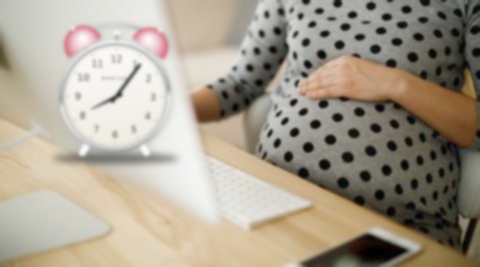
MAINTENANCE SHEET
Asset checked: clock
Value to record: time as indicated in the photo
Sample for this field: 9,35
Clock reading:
8,06
